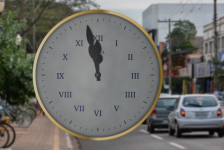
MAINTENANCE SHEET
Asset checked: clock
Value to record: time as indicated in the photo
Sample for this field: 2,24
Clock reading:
11,58
